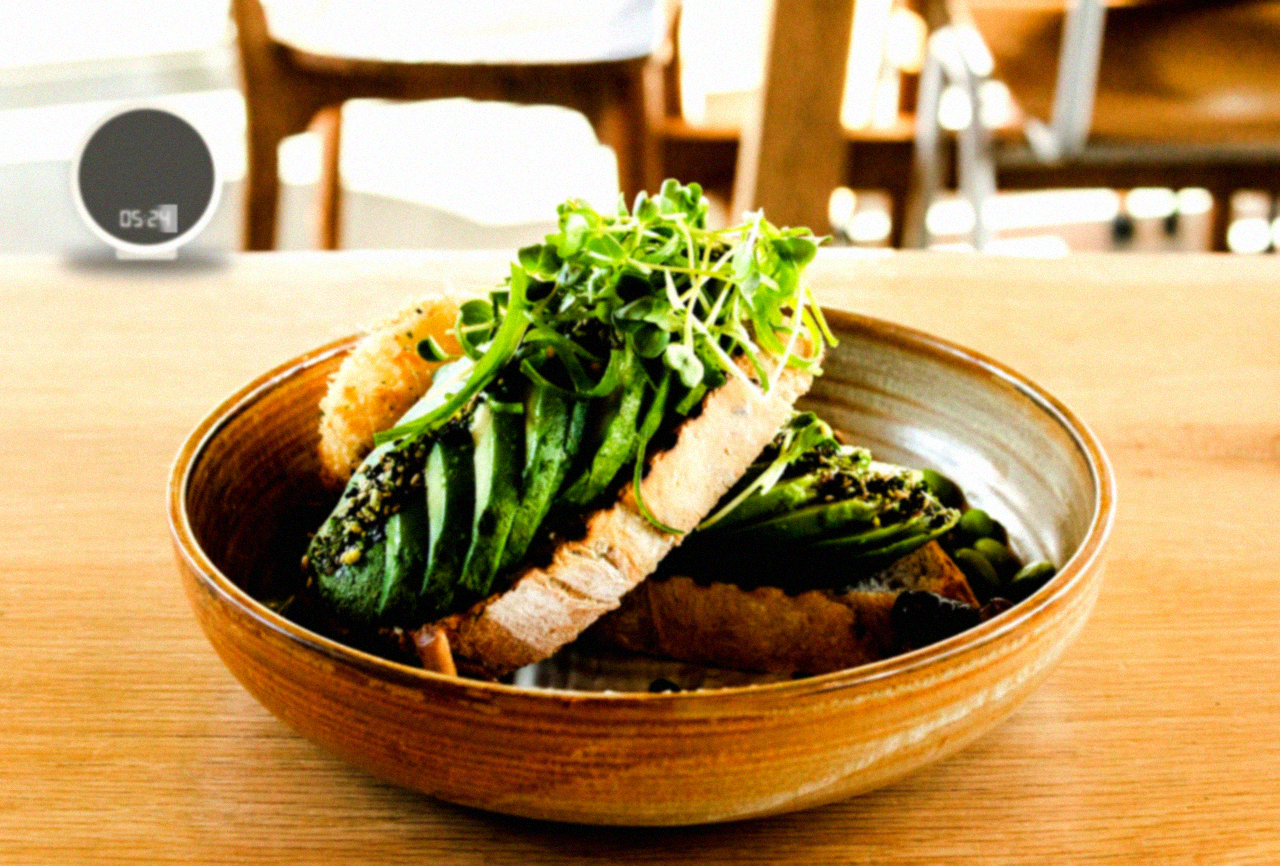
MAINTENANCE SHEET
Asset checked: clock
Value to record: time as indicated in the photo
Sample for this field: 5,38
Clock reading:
5,24
